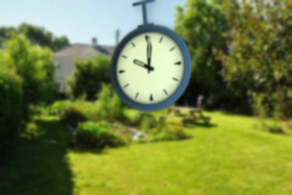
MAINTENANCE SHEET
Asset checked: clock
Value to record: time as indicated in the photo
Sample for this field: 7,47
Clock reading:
10,01
